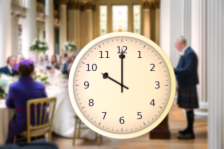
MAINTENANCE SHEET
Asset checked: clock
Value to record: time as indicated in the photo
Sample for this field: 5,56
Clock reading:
10,00
